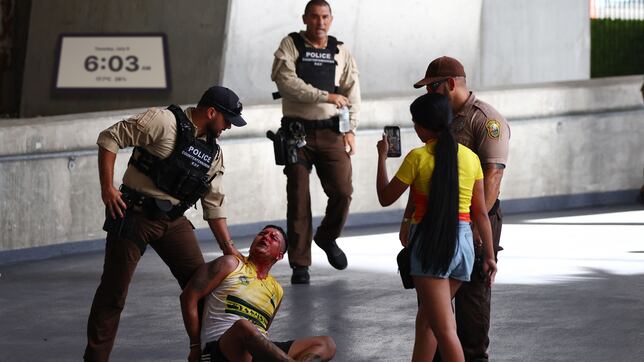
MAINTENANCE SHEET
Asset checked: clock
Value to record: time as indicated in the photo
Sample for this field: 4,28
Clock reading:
6,03
